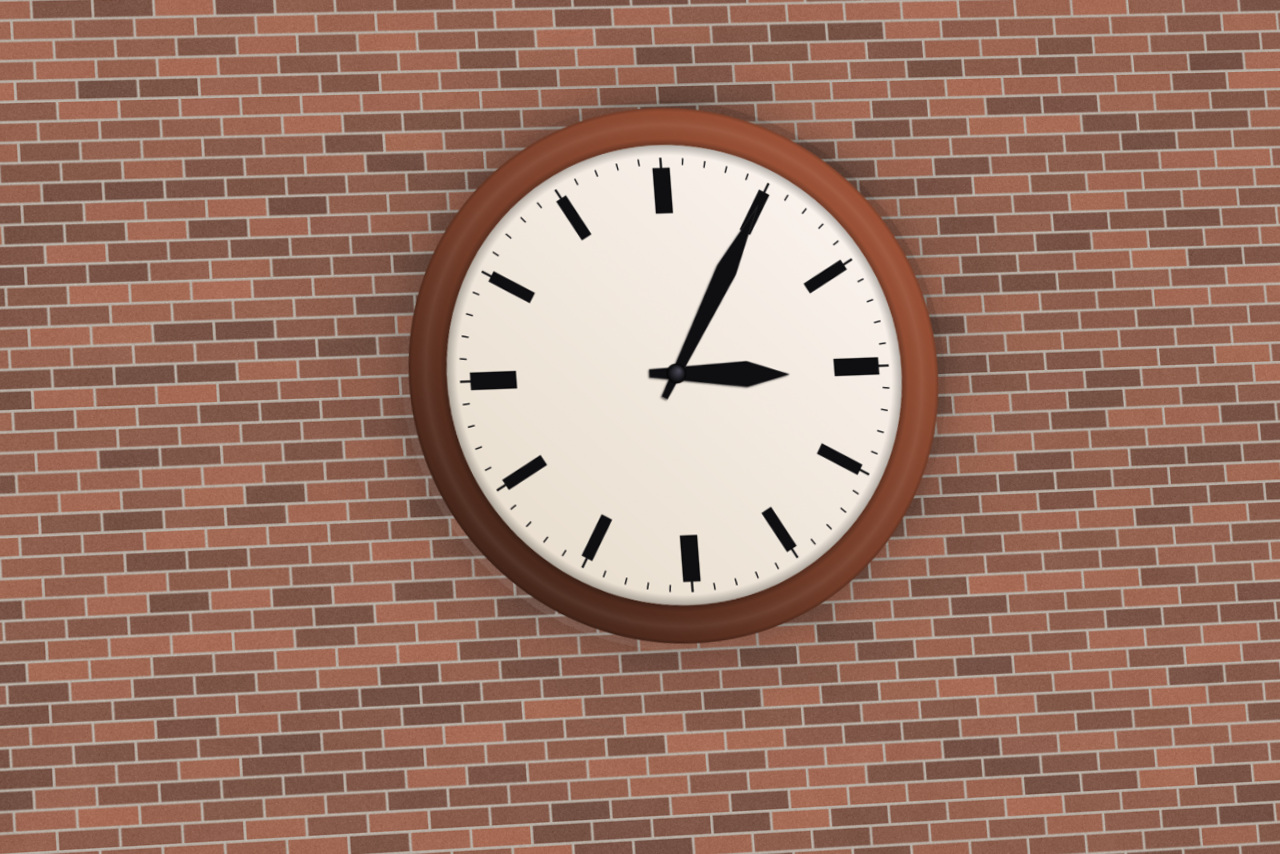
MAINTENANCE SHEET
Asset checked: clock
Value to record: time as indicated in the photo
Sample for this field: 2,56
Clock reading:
3,05
